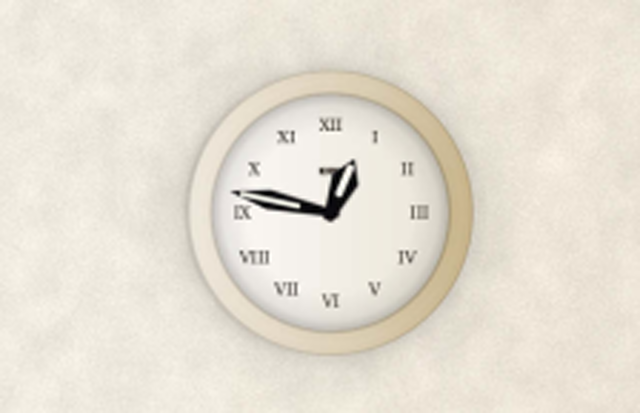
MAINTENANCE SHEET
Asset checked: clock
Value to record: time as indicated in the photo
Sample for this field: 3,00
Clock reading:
12,47
